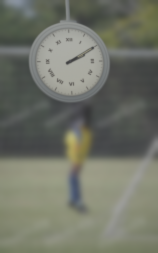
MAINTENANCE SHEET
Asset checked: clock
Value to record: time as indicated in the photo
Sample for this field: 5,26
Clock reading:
2,10
